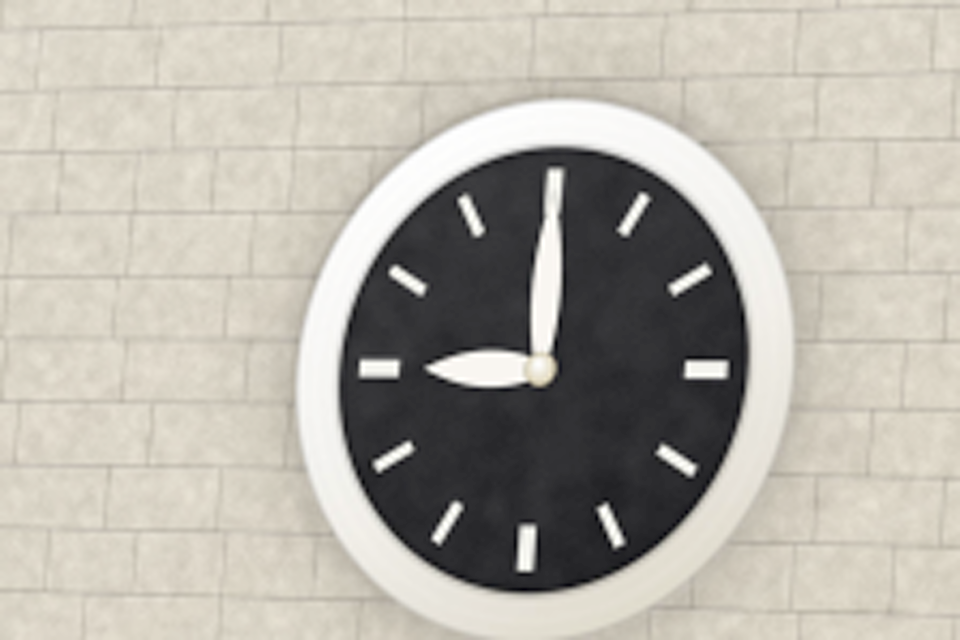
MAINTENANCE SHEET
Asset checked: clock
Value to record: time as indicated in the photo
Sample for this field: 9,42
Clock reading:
9,00
